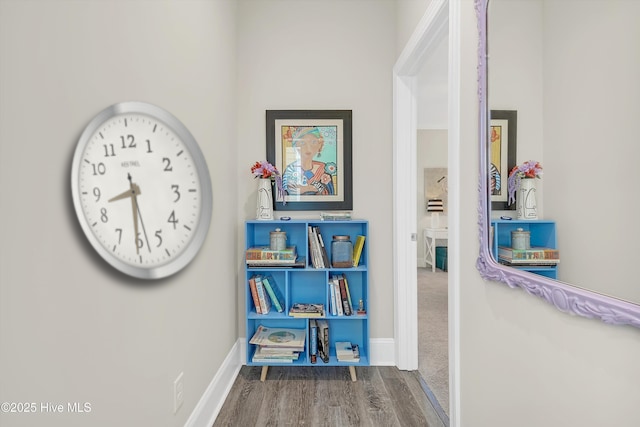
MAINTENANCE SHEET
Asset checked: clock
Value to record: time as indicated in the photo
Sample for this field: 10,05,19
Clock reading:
8,30,28
